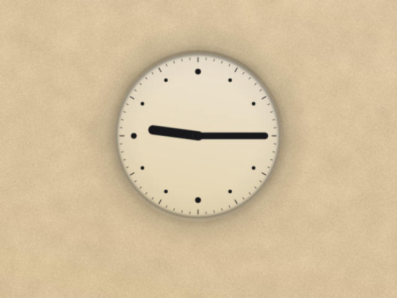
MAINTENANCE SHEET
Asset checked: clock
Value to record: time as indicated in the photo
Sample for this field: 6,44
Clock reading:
9,15
